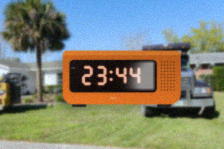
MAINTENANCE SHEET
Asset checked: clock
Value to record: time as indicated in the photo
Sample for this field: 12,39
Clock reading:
23,44
